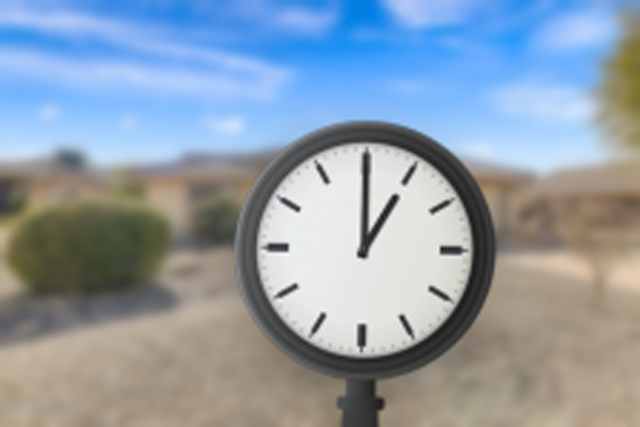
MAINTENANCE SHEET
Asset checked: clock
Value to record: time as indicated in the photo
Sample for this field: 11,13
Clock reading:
1,00
